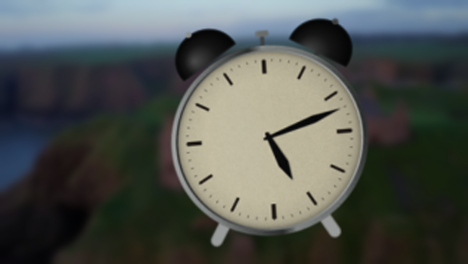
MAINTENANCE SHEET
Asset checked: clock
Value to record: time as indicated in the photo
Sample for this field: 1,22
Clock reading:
5,12
